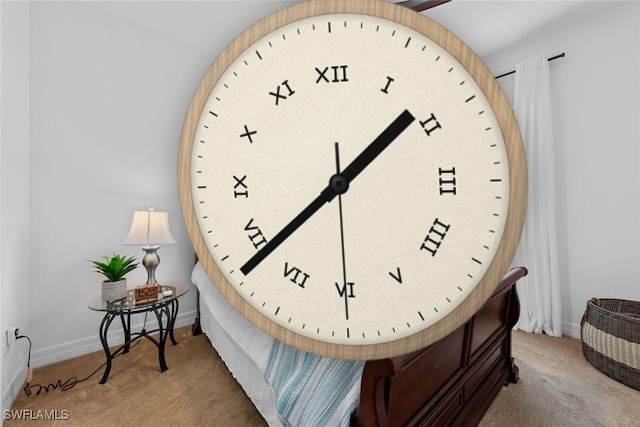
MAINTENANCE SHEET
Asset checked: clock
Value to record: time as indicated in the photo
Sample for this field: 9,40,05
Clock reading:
1,38,30
